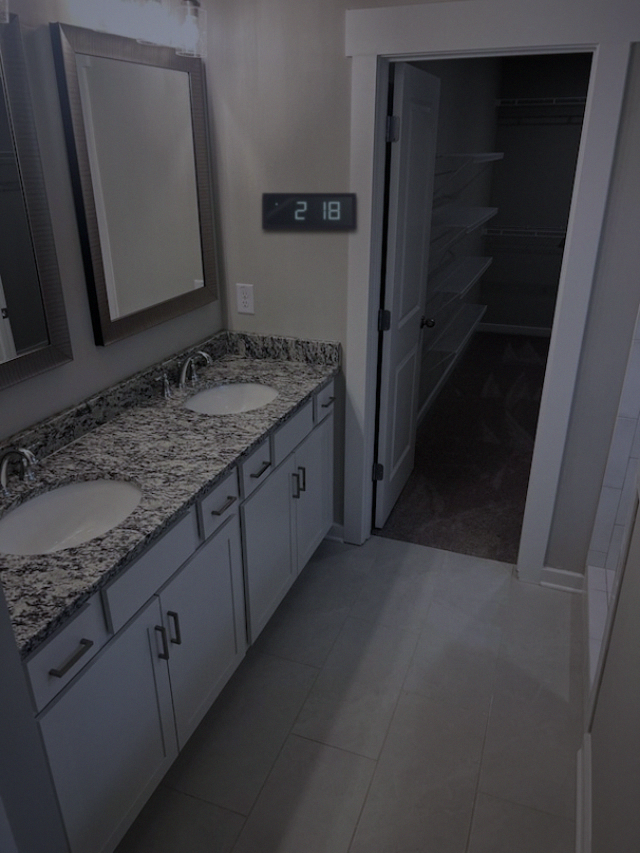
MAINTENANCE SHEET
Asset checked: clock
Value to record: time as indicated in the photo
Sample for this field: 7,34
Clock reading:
2,18
